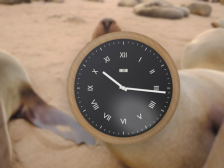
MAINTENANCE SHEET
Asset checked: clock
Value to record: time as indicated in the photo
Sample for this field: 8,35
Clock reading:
10,16
